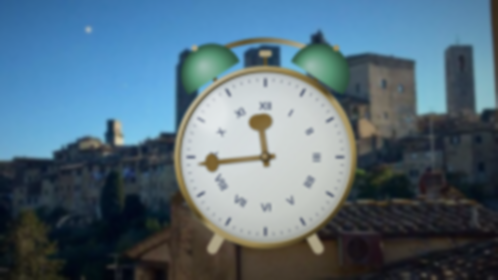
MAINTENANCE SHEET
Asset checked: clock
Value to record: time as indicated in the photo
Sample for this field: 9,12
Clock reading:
11,44
